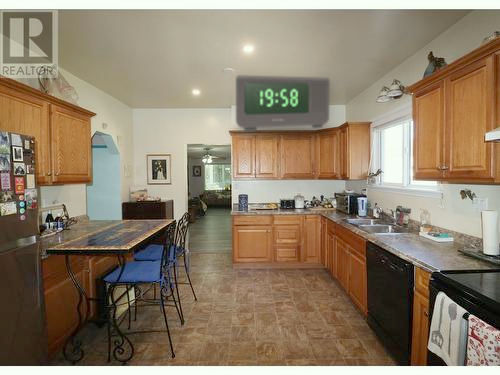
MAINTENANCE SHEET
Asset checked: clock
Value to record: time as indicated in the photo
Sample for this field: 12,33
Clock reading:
19,58
